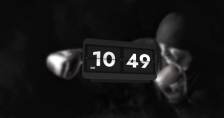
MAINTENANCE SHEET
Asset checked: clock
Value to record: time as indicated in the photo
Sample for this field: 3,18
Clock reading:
10,49
